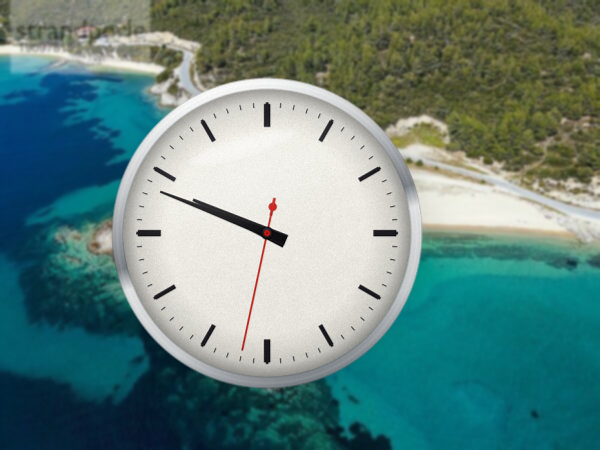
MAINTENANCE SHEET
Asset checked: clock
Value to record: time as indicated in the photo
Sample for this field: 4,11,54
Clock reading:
9,48,32
